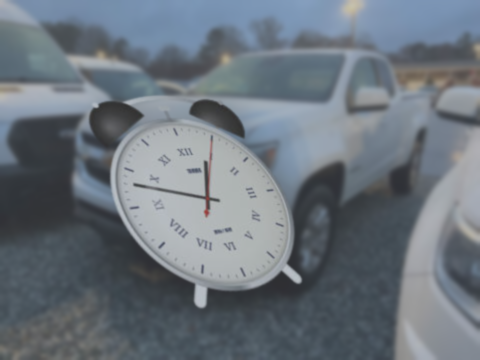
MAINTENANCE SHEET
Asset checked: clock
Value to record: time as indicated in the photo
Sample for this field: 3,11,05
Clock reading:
12,48,05
